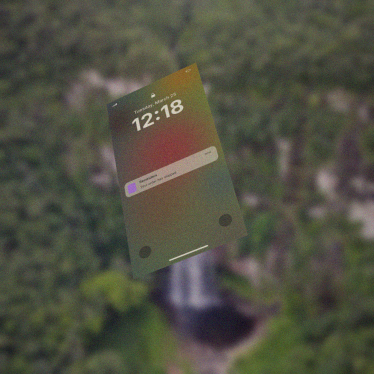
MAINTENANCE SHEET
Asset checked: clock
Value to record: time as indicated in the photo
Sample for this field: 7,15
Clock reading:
12,18
